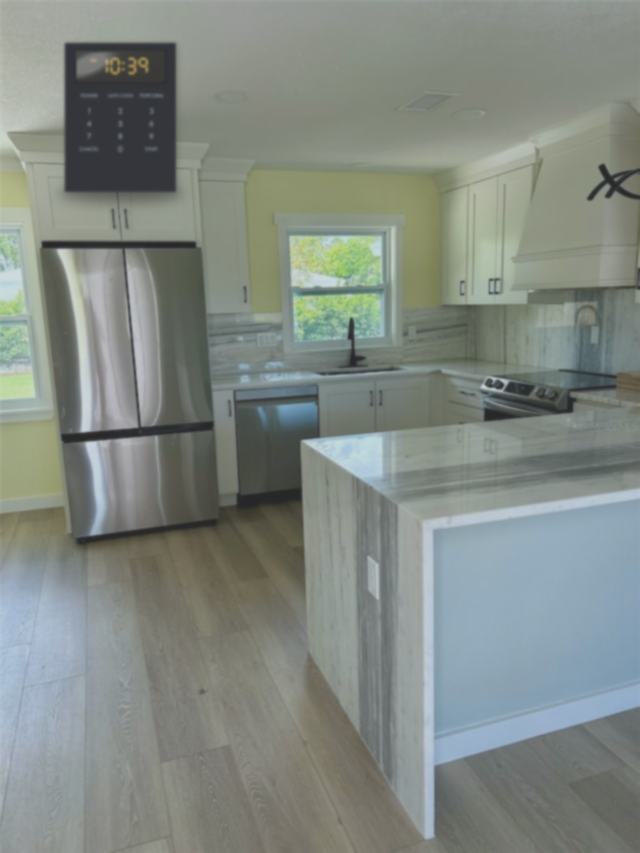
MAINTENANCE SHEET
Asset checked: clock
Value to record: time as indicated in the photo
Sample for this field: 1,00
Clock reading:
10,39
